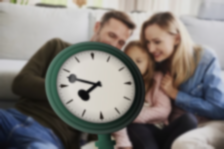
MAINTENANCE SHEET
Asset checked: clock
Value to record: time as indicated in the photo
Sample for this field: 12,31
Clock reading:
7,48
